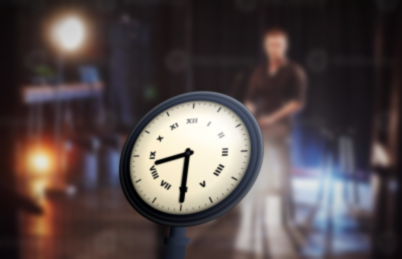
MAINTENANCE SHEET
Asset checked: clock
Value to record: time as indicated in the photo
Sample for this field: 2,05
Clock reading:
8,30
